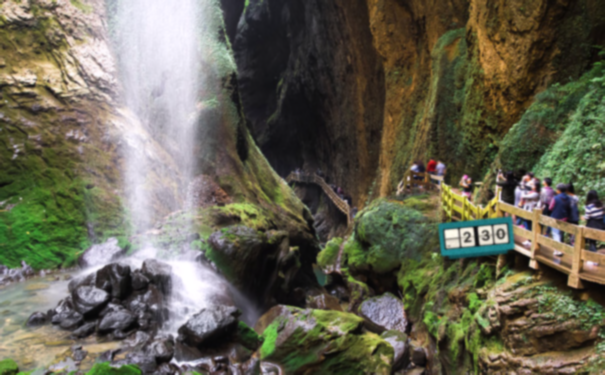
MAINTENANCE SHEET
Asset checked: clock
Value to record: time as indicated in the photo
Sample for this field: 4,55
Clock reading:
2,30
